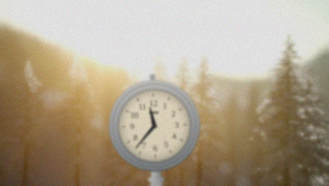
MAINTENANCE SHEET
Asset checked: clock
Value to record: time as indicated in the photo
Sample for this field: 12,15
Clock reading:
11,37
